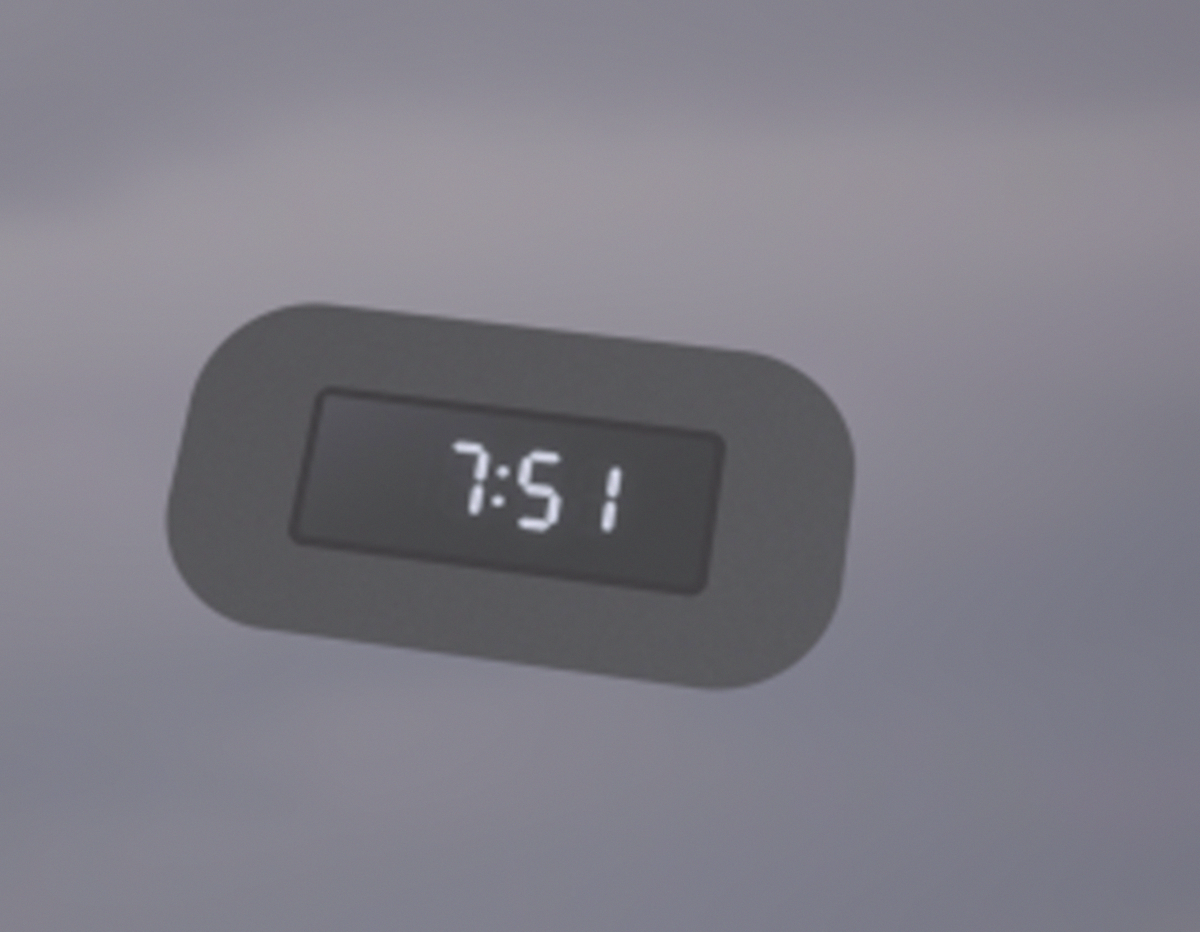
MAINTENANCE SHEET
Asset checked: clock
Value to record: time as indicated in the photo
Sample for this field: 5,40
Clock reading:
7,51
